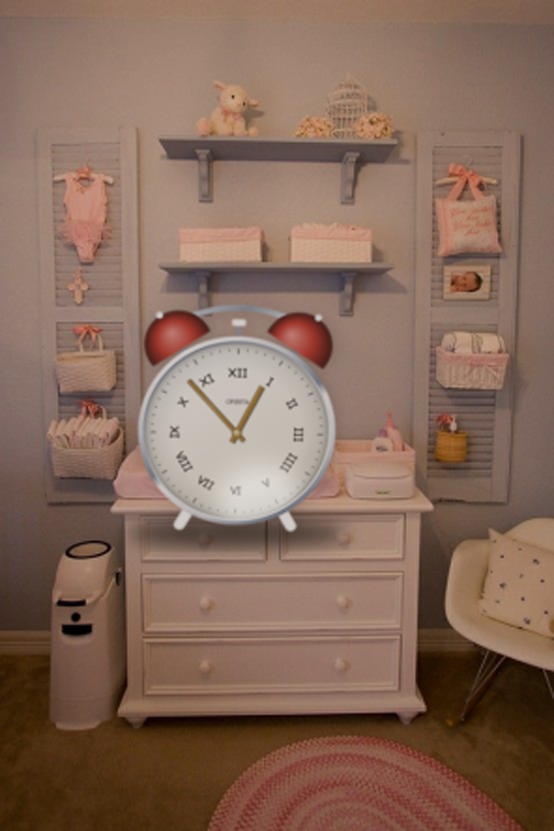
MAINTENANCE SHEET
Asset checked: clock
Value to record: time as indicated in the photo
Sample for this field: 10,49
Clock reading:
12,53
